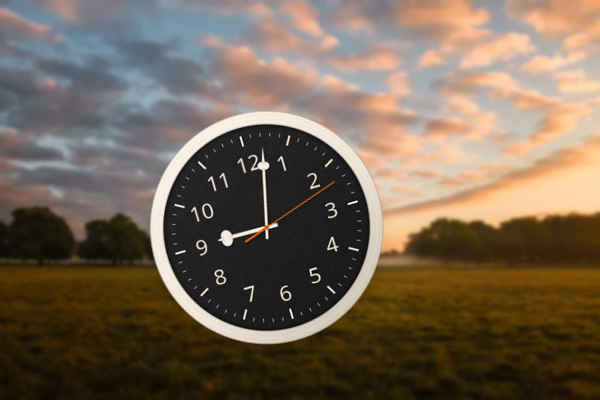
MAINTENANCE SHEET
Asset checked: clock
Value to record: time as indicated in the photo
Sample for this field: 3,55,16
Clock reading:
9,02,12
